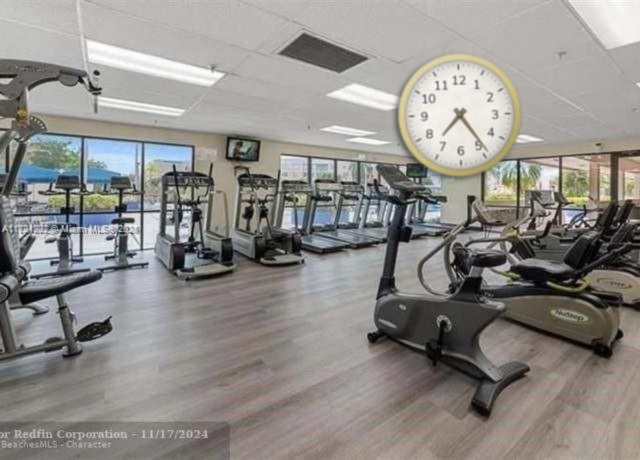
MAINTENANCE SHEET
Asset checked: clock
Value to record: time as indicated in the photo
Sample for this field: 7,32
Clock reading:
7,24
